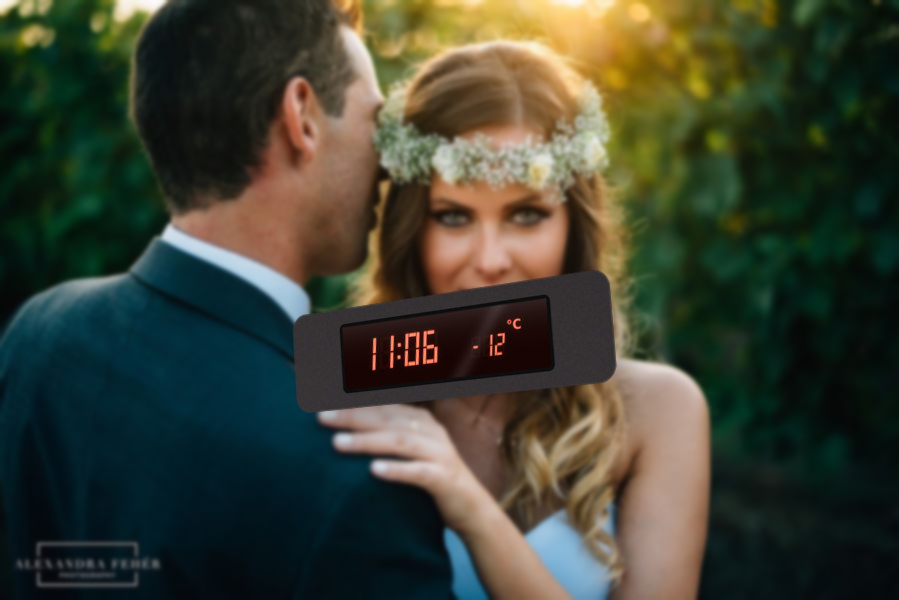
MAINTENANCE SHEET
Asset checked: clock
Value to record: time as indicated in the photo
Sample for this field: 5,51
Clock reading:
11,06
